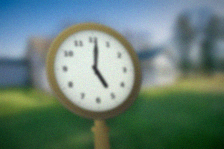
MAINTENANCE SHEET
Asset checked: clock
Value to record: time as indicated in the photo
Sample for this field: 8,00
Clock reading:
5,01
